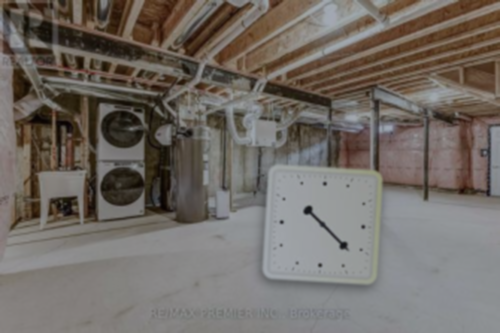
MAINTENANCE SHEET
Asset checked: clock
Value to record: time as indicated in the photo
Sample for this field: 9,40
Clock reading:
10,22
